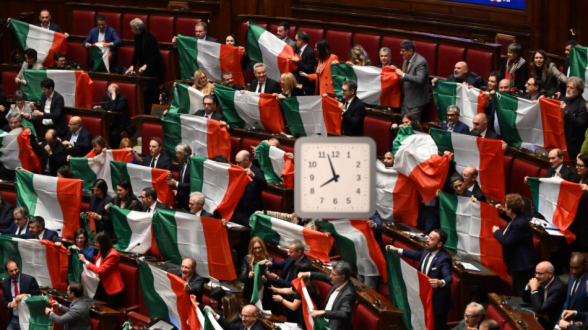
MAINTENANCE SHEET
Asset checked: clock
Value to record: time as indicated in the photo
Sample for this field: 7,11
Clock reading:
7,57
